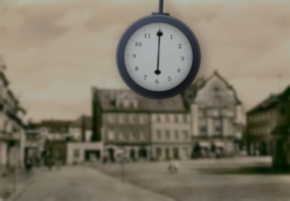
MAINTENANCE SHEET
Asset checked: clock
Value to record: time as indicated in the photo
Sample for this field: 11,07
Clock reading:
6,00
